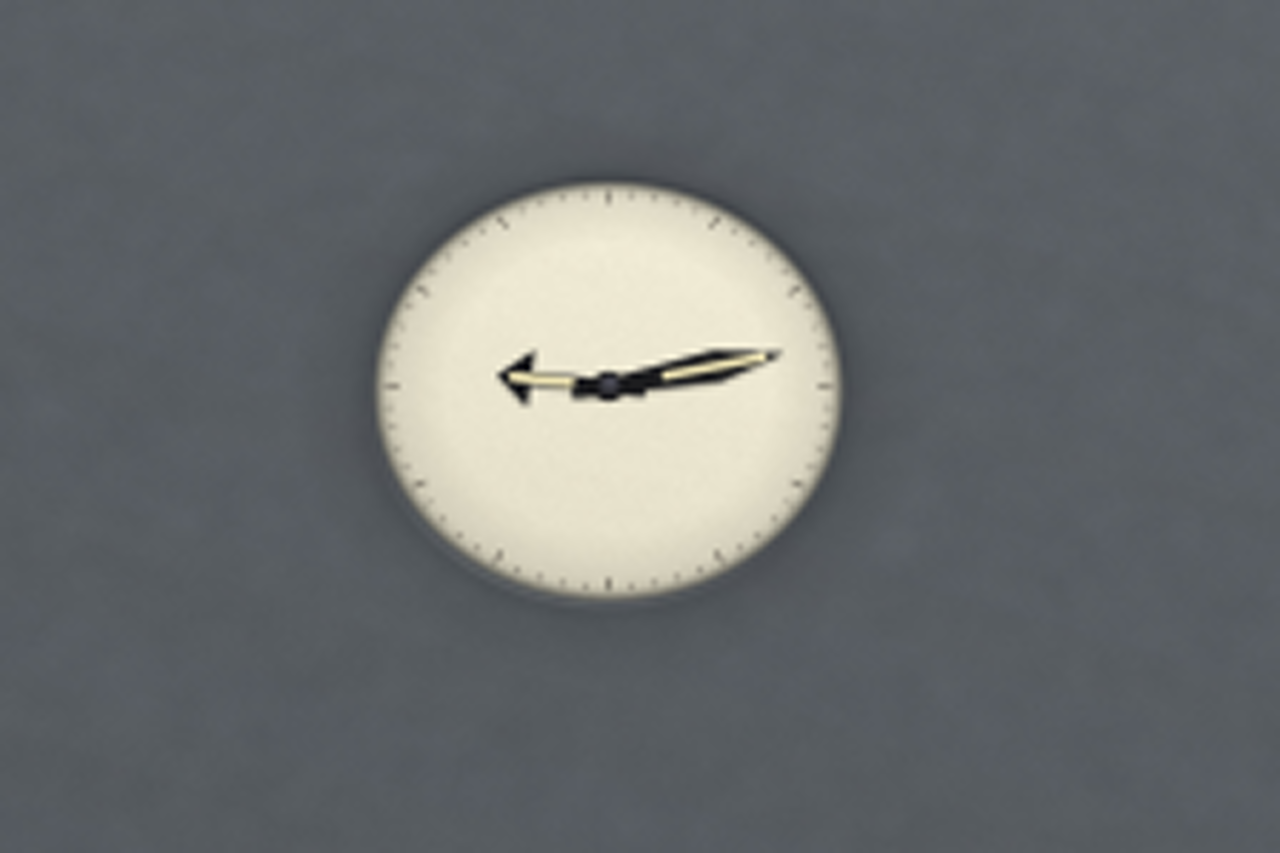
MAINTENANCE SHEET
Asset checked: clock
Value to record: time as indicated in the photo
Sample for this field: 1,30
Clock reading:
9,13
